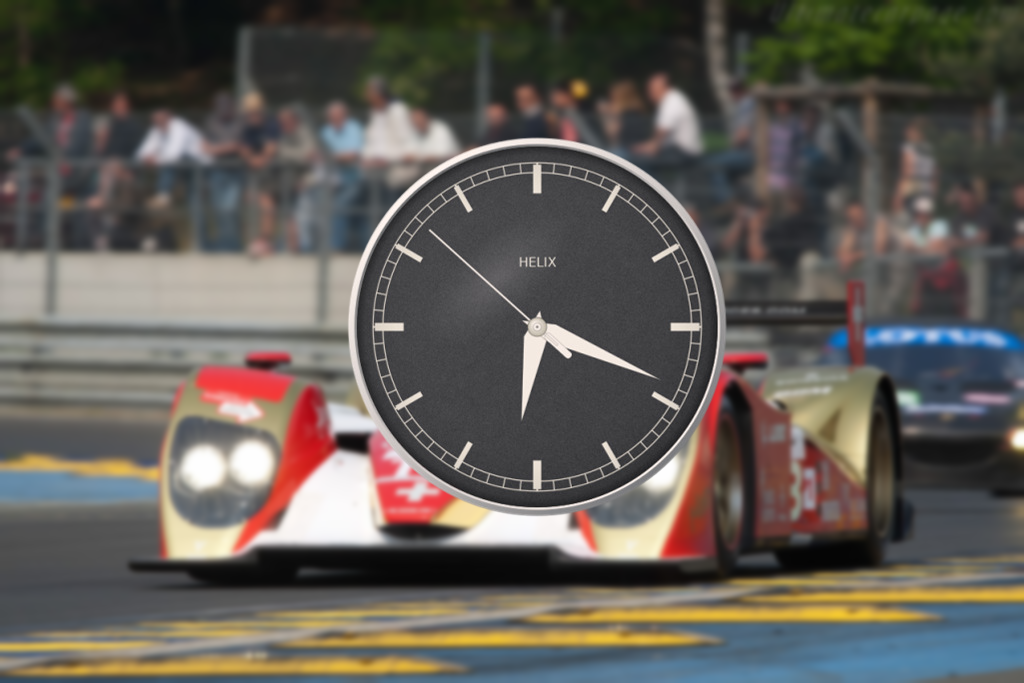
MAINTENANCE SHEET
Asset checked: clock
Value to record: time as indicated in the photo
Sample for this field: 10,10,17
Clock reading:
6,18,52
